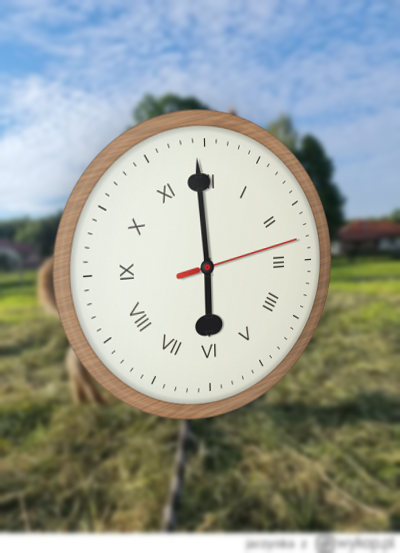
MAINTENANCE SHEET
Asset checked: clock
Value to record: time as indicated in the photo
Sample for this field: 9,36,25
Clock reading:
5,59,13
